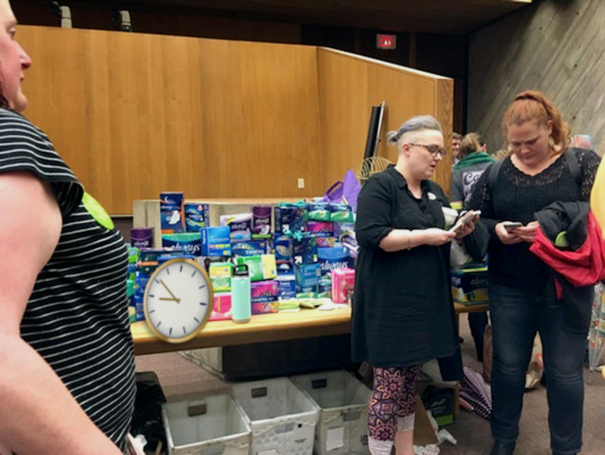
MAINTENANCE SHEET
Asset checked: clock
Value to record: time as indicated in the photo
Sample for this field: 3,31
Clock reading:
8,51
